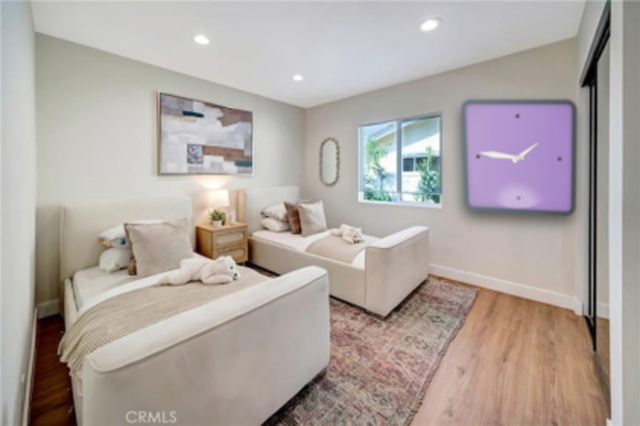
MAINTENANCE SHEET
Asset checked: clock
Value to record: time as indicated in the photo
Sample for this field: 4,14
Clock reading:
1,46
